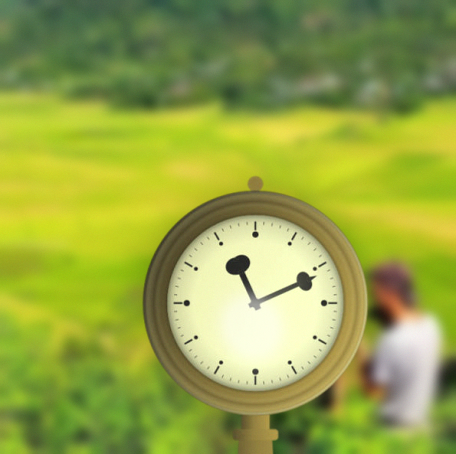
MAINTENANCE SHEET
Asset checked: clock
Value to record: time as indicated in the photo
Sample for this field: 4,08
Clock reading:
11,11
